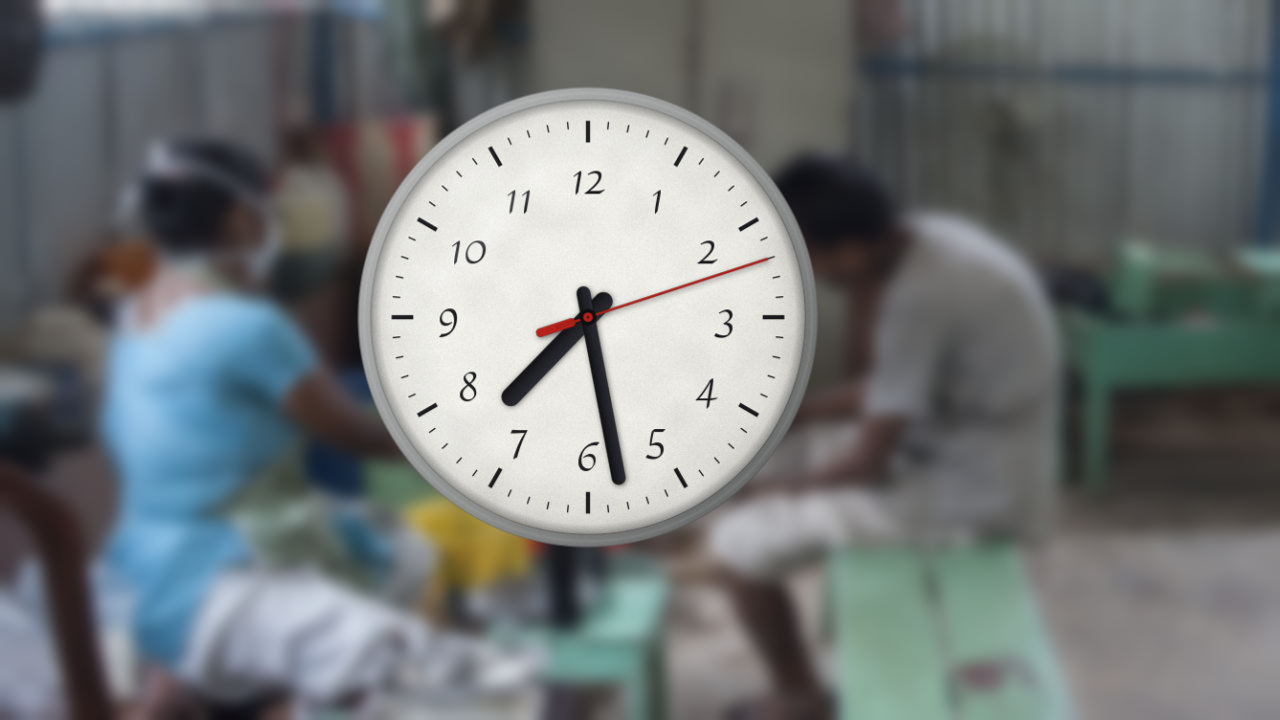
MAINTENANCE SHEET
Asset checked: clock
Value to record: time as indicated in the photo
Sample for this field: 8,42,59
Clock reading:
7,28,12
